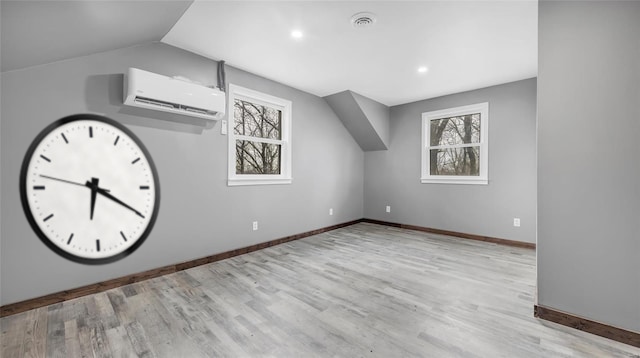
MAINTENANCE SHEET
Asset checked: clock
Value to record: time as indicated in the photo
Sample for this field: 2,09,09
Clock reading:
6,19,47
